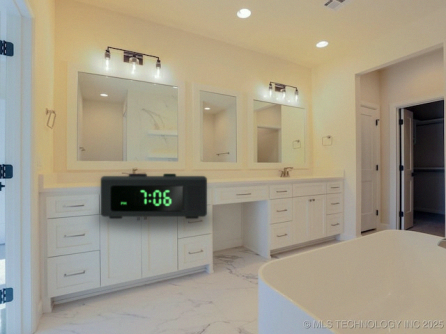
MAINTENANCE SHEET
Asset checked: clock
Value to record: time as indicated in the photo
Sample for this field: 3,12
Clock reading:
7,06
